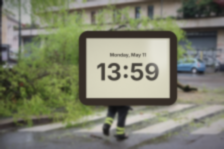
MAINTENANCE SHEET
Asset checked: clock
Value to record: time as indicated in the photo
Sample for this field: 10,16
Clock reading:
13,59
